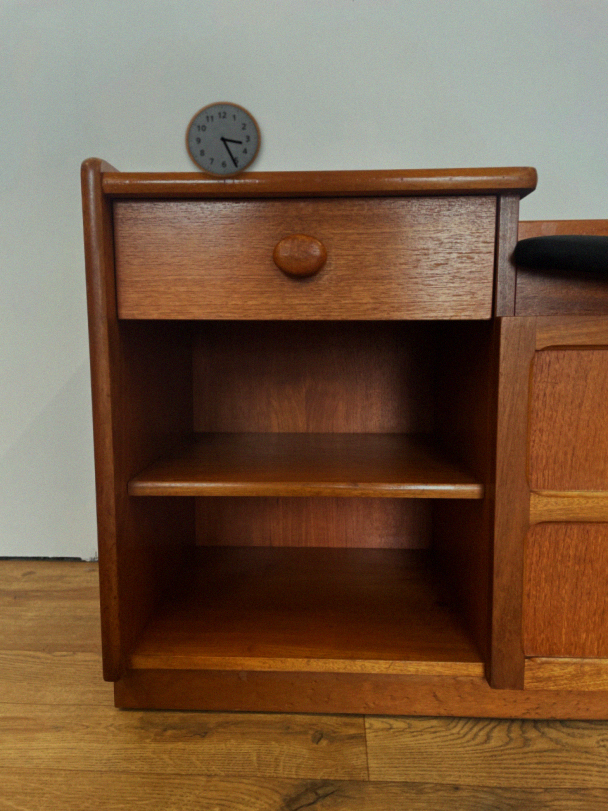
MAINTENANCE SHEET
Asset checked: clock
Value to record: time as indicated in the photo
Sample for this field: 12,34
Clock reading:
3,26
